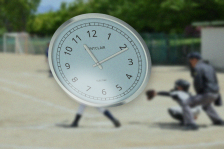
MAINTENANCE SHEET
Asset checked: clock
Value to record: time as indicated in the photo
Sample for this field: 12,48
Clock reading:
11,11
